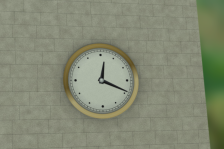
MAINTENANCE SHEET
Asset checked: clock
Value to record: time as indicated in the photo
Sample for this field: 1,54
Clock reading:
12,19
